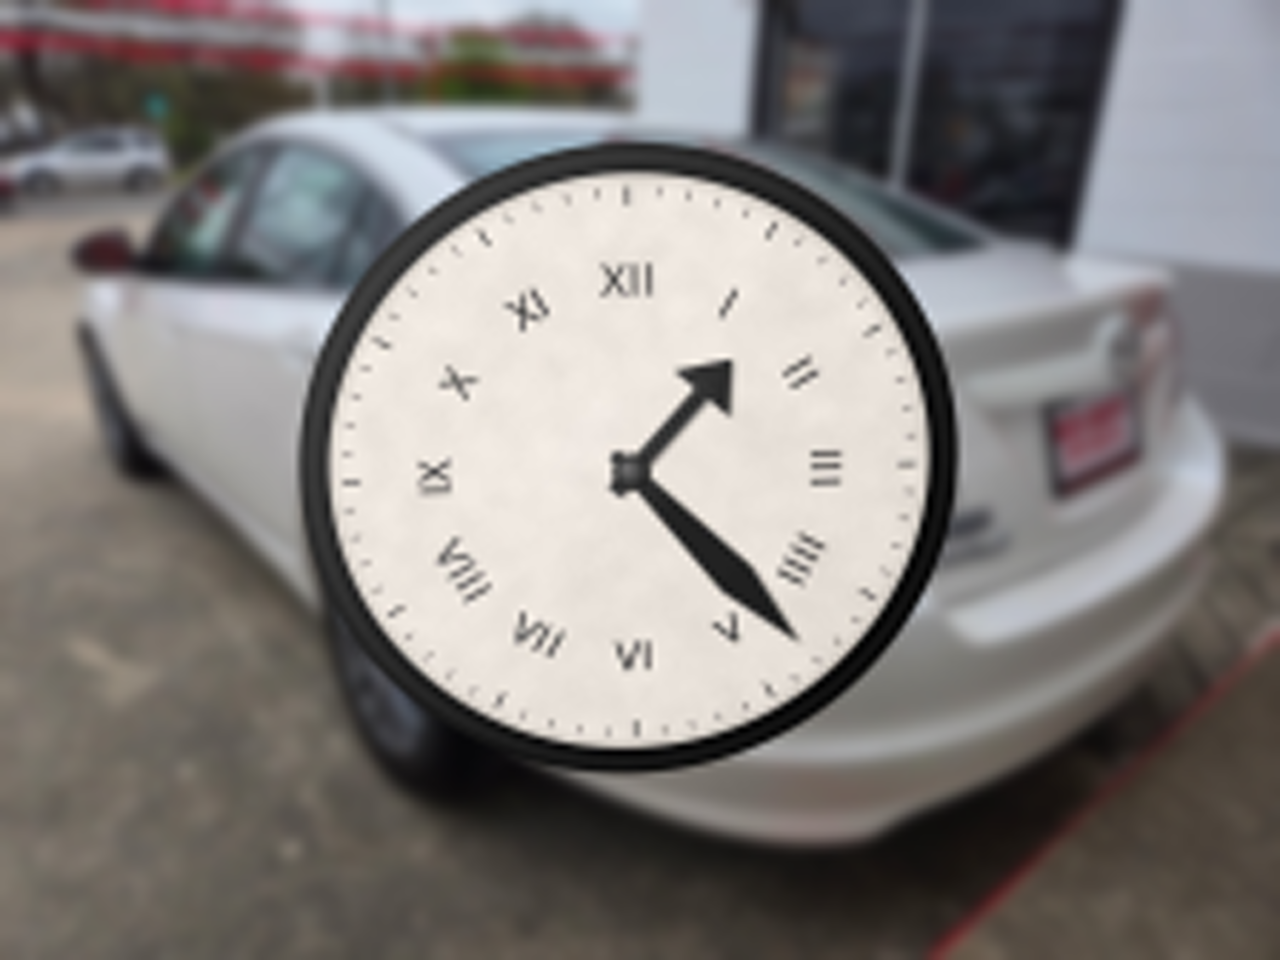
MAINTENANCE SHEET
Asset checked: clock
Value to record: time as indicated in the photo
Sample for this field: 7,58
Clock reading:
1,23
